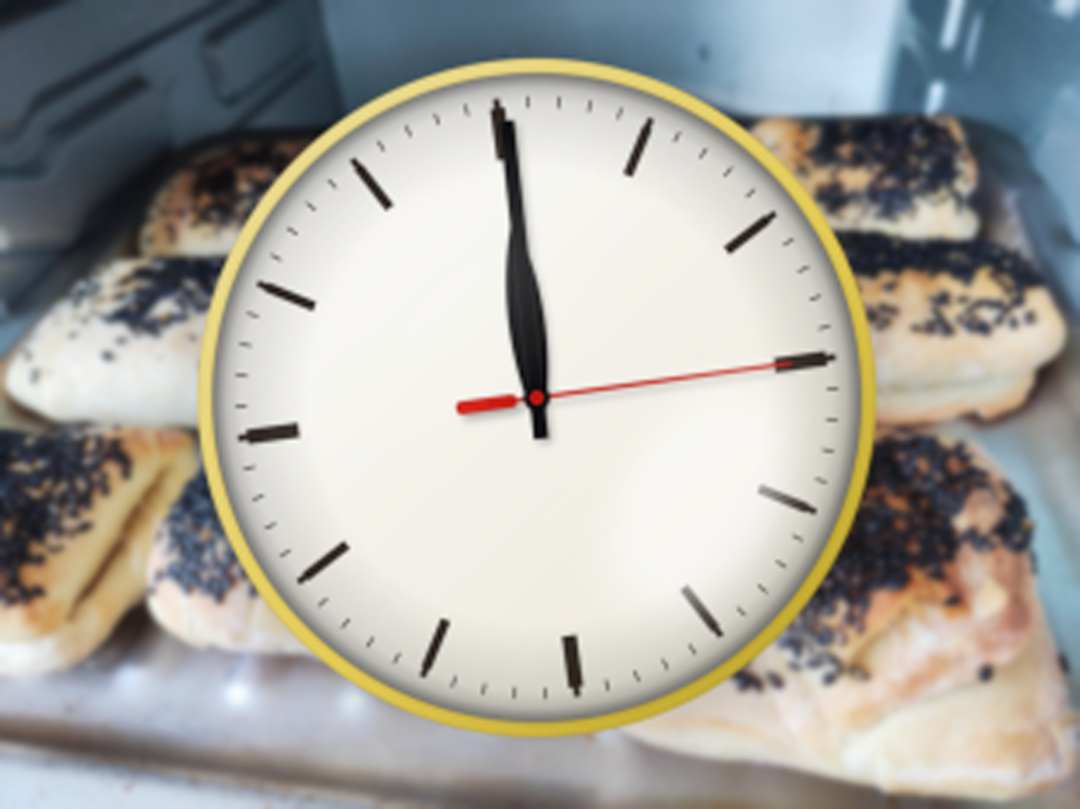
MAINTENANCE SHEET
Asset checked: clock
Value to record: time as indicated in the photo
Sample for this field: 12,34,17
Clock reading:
12,00,15
